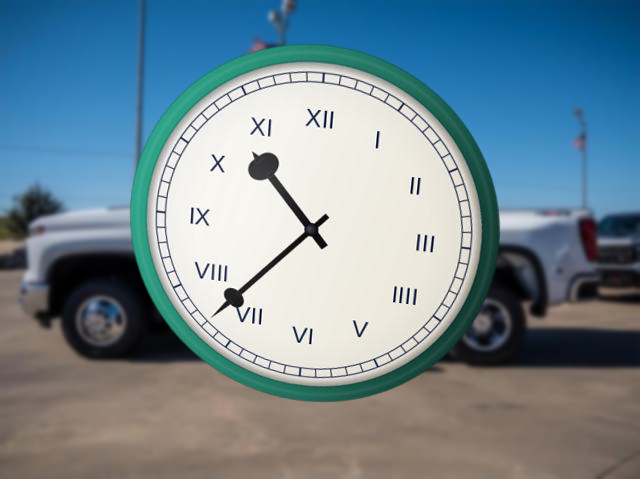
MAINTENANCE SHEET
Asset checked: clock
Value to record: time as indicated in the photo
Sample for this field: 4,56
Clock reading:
10,37
